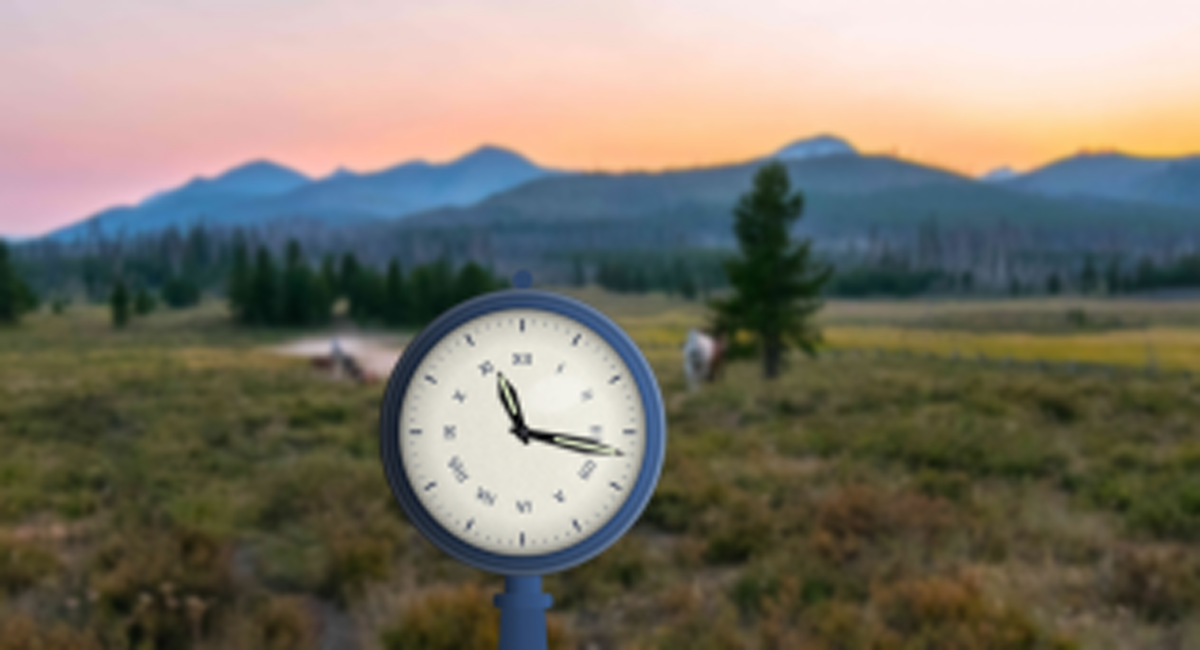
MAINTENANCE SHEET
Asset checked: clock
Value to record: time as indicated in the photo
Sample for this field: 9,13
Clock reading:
11,17
